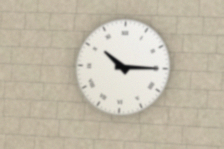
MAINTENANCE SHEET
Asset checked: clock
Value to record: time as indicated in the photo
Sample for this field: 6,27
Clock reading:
10,15
